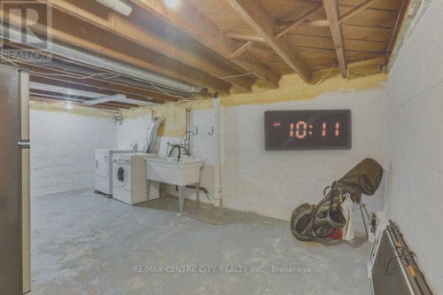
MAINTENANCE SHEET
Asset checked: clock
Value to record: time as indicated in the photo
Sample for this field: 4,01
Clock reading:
10,11
